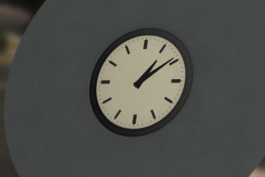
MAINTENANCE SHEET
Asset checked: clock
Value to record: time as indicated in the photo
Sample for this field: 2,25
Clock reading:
1,09
